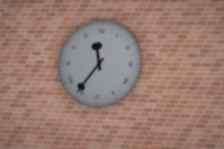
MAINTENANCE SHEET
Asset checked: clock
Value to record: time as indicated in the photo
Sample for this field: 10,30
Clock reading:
11,36
